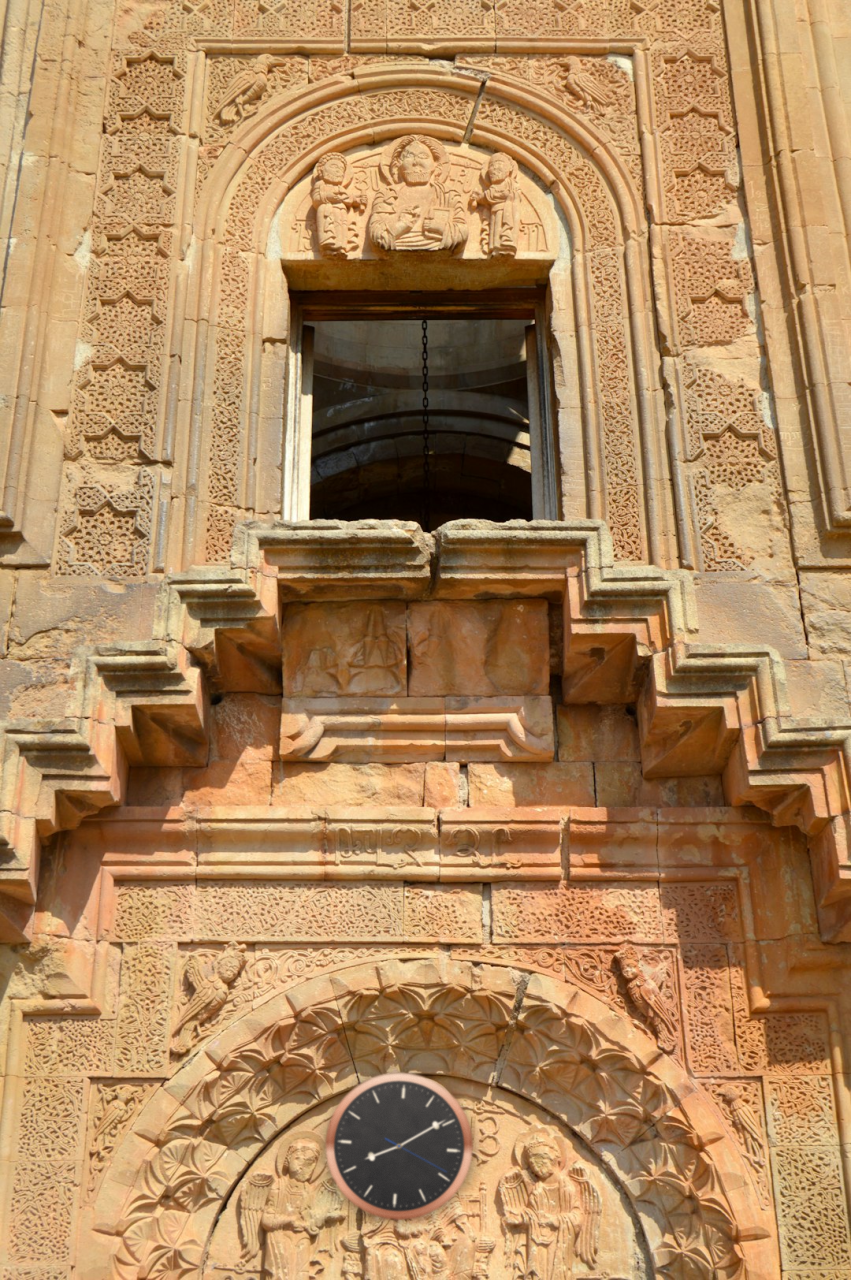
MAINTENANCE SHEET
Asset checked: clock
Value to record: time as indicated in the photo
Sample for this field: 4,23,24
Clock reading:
8,09,19
